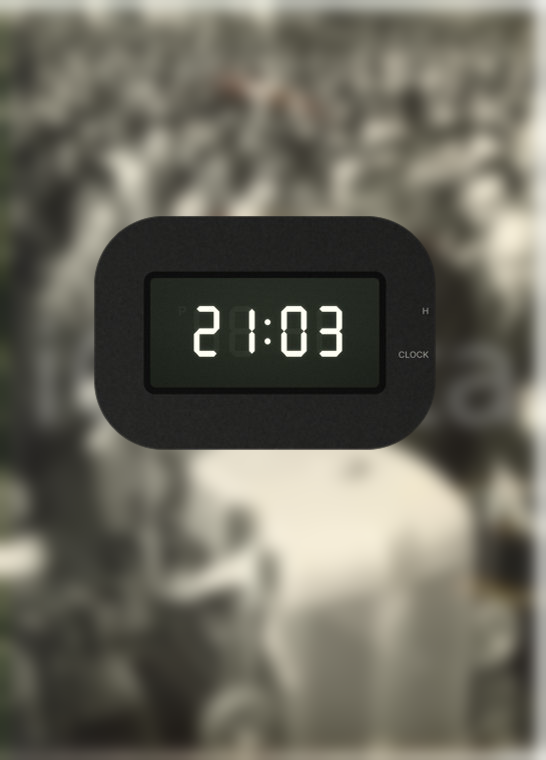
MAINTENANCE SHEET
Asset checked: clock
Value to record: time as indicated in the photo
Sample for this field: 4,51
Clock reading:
21,03
